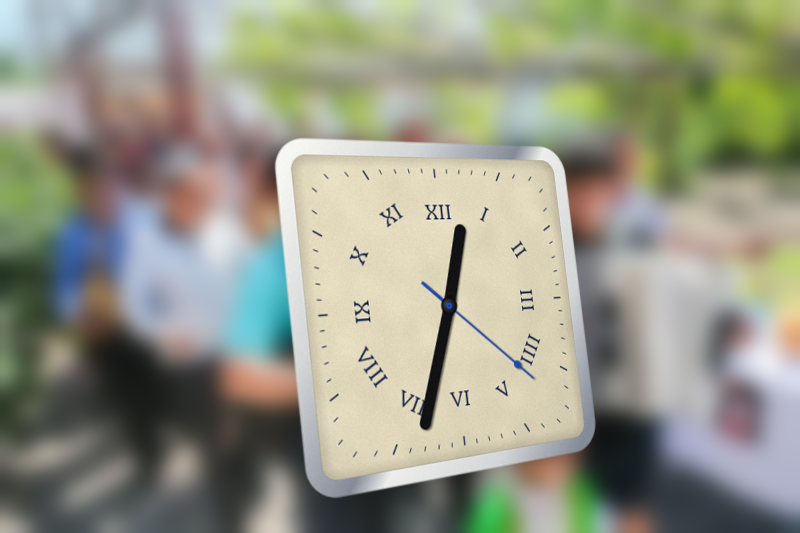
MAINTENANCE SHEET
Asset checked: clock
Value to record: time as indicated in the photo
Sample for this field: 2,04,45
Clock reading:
12,33,22
